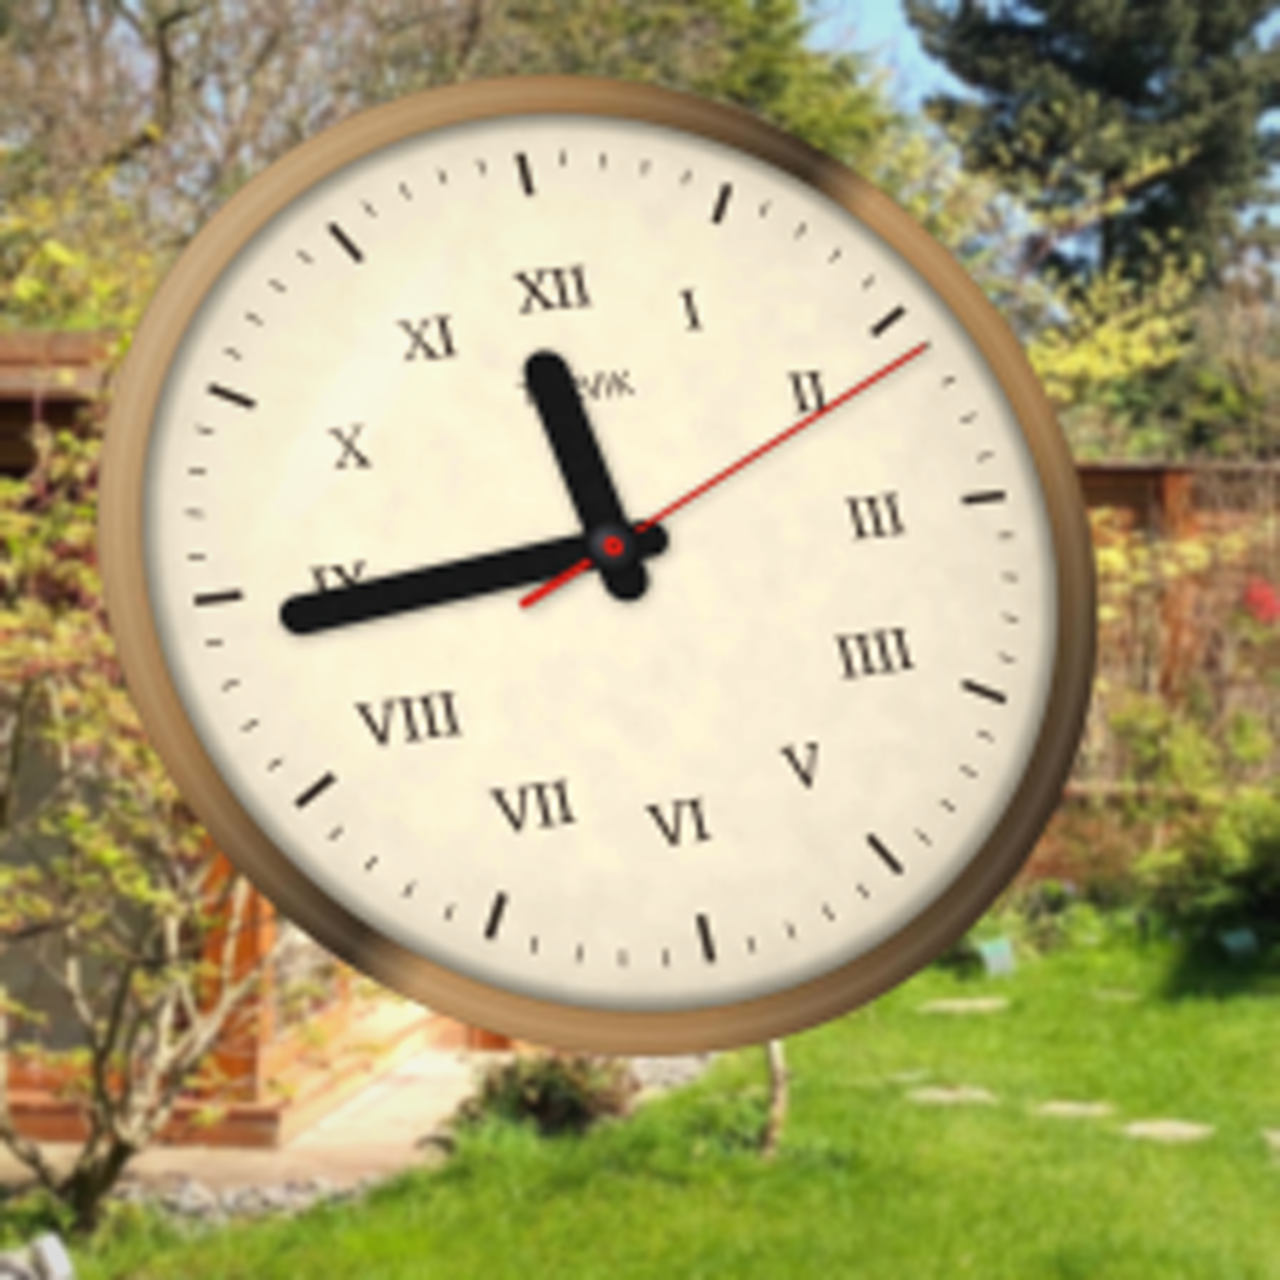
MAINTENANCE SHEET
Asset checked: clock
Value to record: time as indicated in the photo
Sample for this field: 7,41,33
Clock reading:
11,44,11
